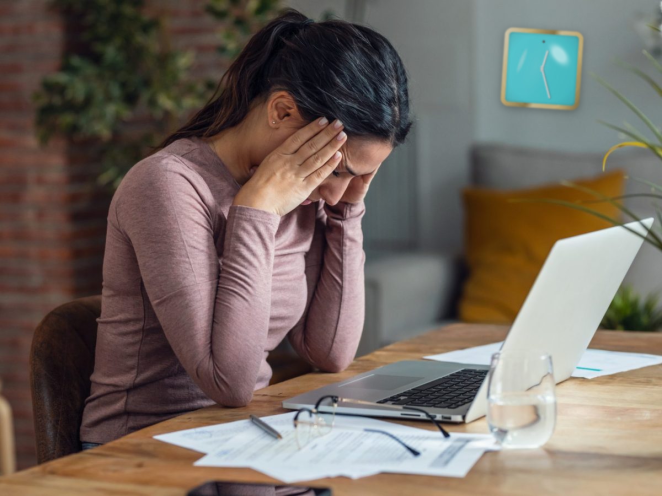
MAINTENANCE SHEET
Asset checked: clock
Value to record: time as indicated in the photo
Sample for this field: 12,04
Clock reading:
12,27
